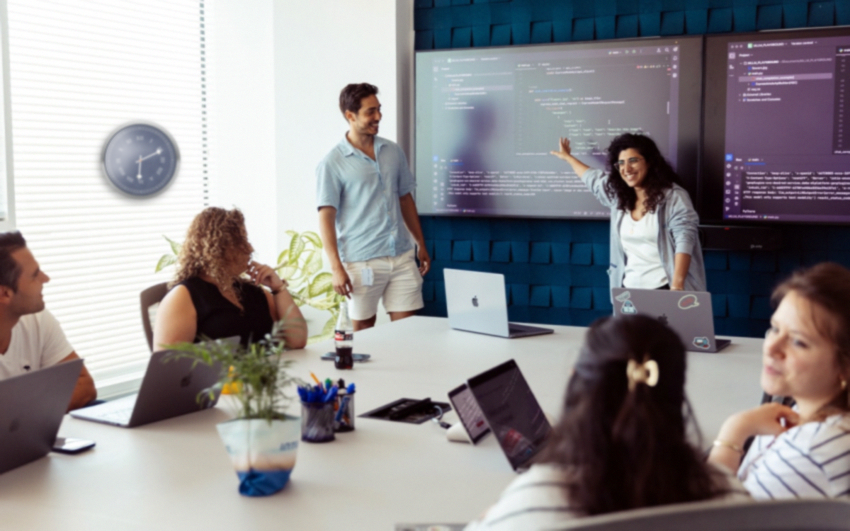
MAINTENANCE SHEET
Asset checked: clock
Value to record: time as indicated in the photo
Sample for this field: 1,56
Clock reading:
6,11
